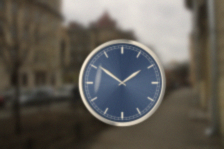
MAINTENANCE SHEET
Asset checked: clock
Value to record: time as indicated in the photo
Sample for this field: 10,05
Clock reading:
1,51
